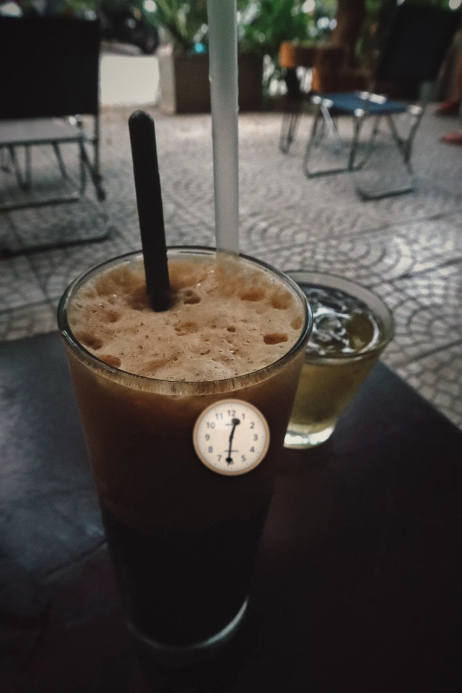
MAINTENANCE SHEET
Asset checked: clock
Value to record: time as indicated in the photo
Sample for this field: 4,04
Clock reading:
12,31
